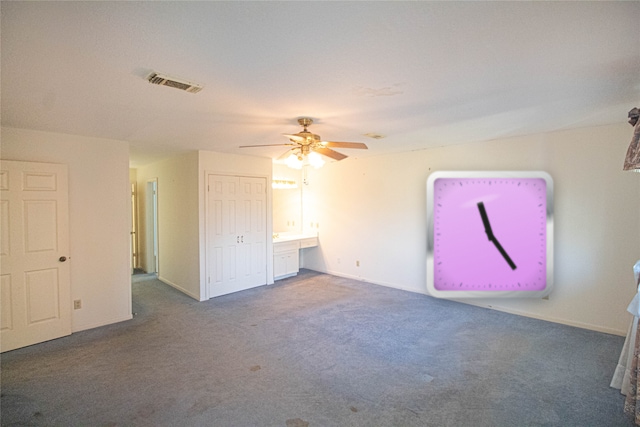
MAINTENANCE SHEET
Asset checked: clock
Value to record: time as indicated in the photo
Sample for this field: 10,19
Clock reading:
11,24
